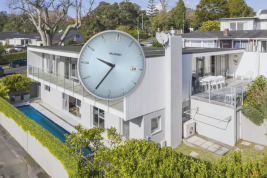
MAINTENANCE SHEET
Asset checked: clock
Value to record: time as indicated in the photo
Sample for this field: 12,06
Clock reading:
9,35
